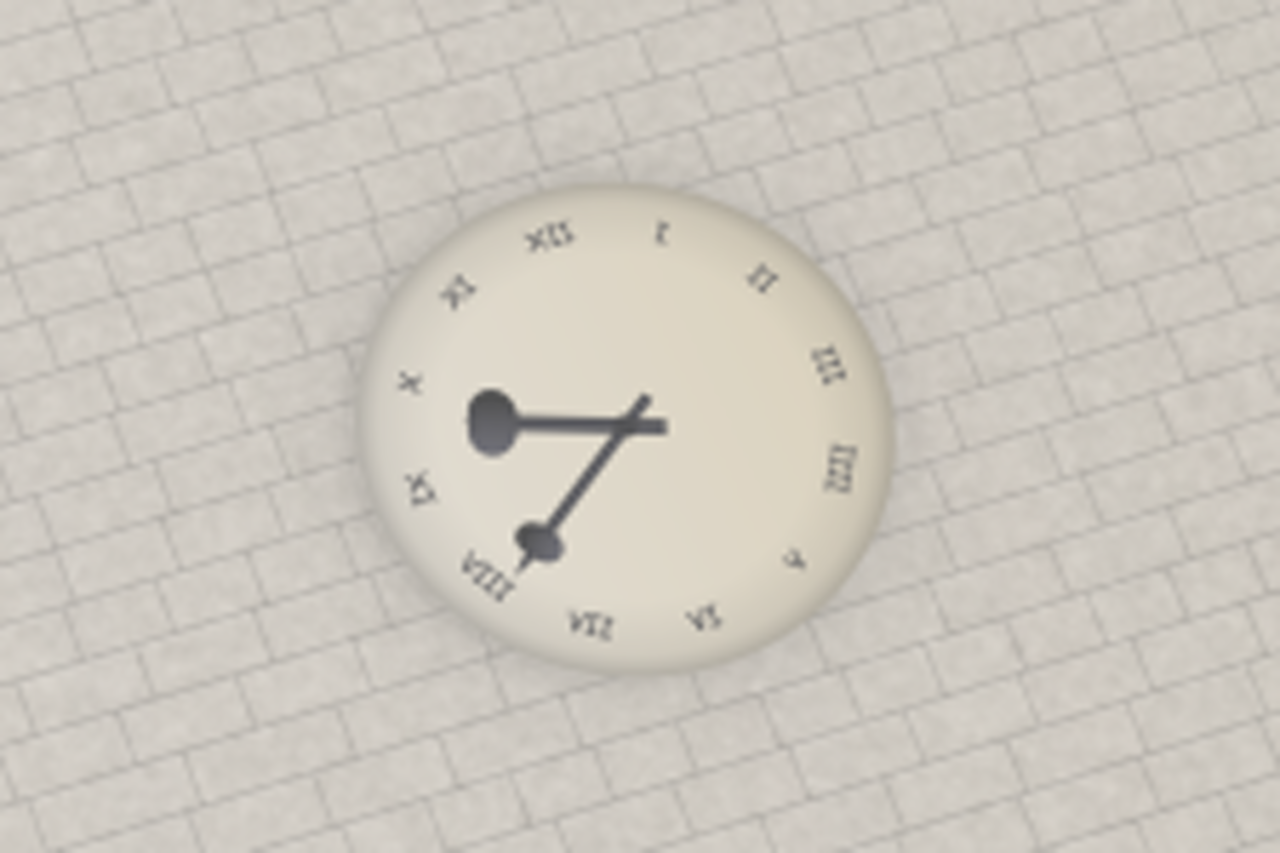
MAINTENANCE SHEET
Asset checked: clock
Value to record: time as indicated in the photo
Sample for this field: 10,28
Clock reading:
9,39
